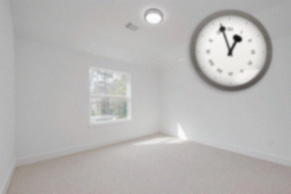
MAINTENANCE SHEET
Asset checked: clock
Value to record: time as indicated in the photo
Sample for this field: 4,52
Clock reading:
12,57
